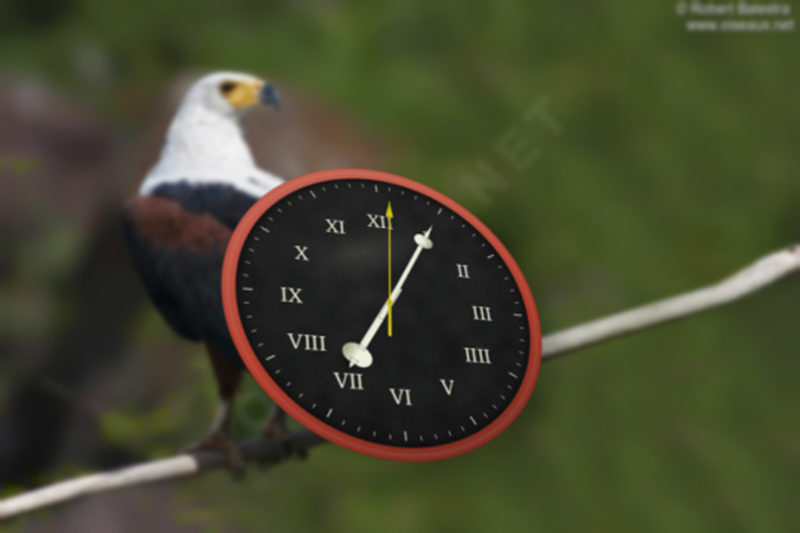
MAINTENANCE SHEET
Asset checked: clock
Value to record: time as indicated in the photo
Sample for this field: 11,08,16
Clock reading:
7,05,01
